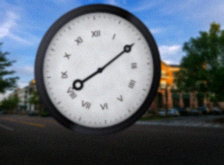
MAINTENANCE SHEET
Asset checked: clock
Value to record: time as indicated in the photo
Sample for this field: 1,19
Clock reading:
8,10
